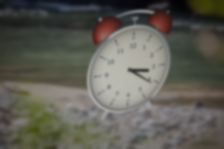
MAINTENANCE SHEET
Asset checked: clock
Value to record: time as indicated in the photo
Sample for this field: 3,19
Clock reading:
3,21
